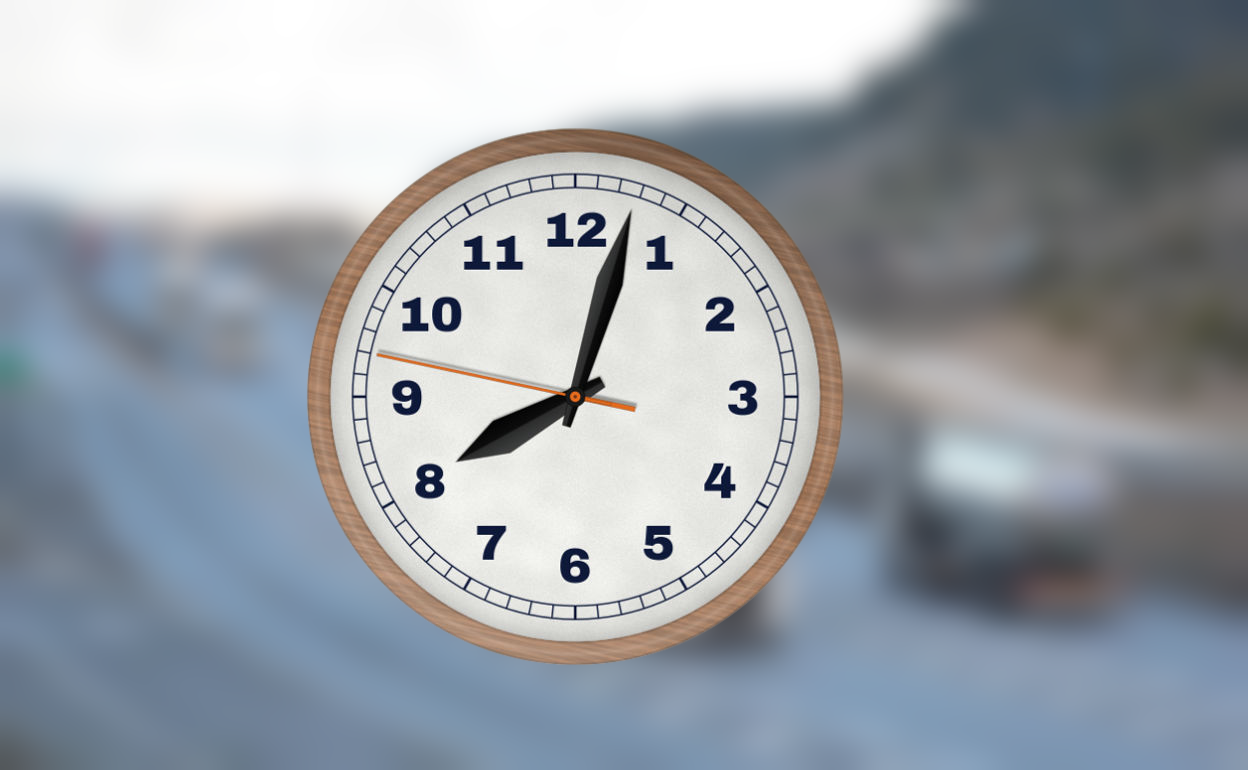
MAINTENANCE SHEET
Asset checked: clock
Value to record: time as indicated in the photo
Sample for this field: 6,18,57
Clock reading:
8,02,47
